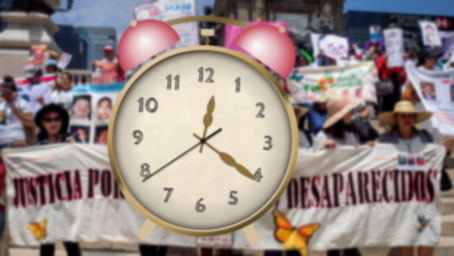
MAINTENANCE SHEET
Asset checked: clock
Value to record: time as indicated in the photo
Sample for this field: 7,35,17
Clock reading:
12,20,39
